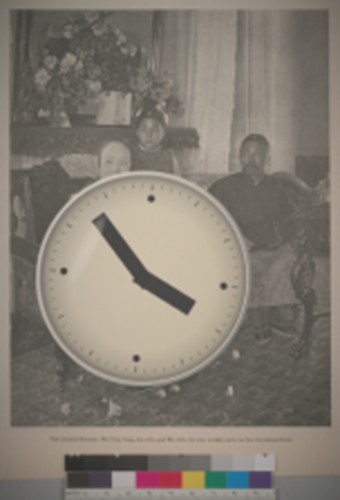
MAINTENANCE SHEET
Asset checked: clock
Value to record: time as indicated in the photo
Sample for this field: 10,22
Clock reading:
3,53
